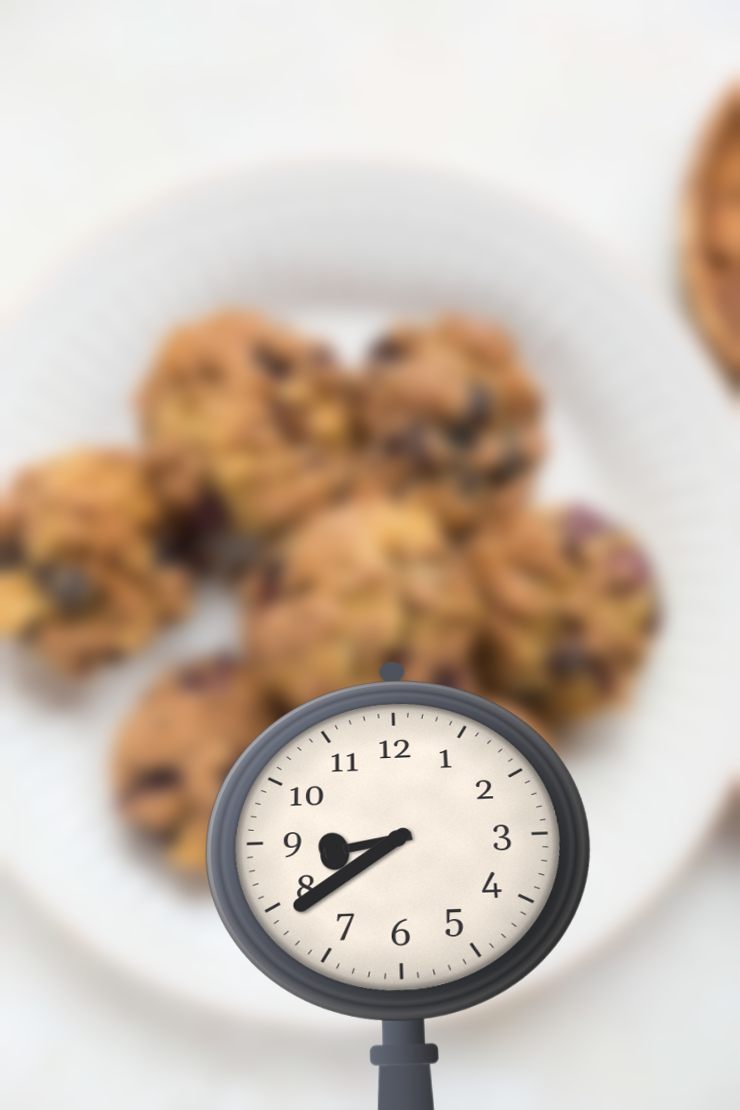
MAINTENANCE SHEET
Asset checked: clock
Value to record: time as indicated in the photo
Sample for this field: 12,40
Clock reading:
8,39
